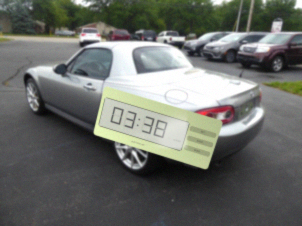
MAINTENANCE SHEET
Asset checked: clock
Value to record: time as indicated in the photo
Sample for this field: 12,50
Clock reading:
3,38
